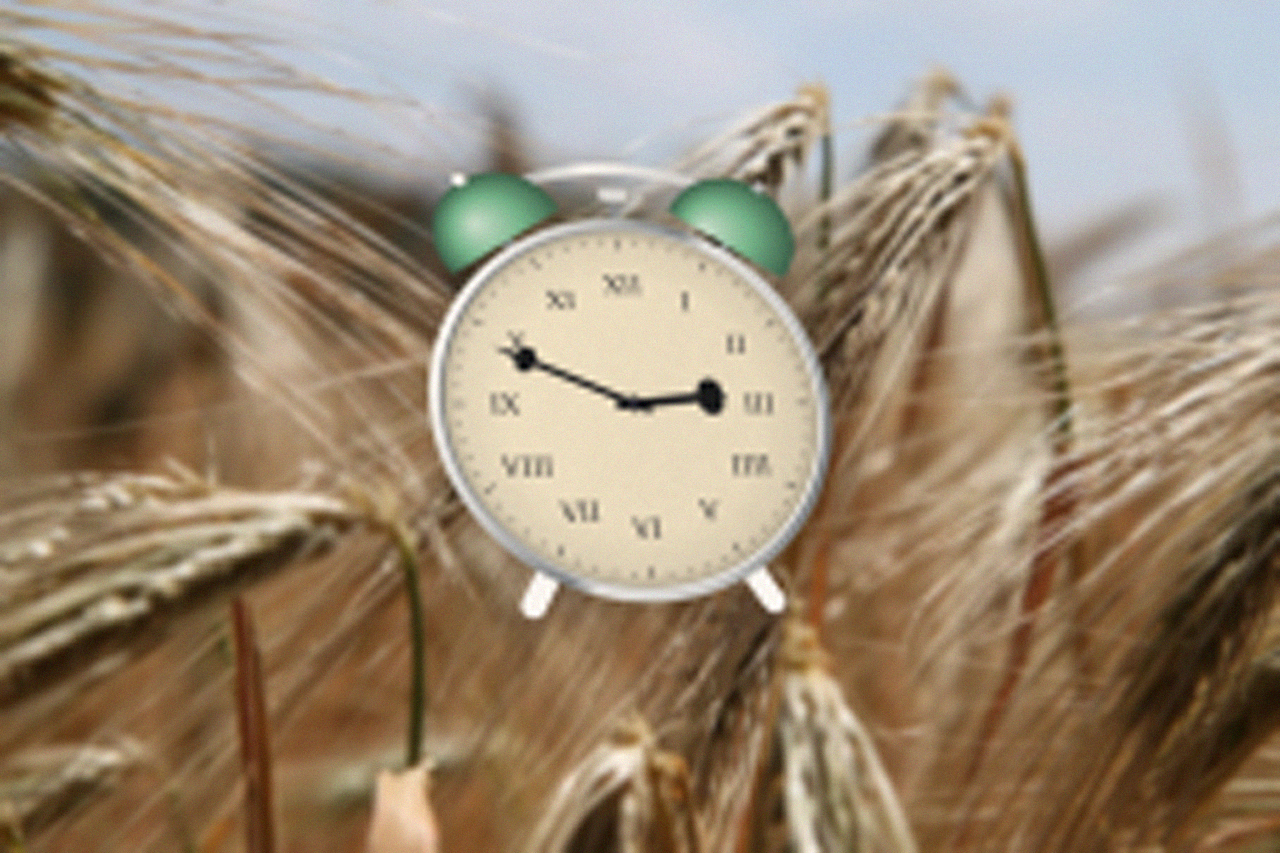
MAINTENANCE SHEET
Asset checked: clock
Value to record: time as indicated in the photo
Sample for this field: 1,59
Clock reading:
2,49
